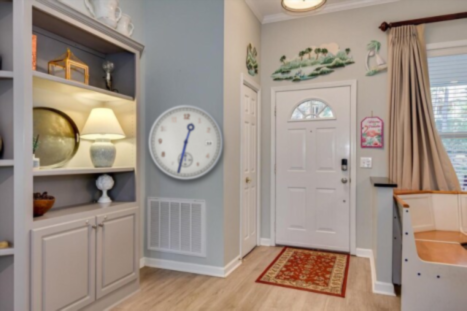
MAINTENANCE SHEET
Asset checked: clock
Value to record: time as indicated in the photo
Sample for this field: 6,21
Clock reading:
12,32
